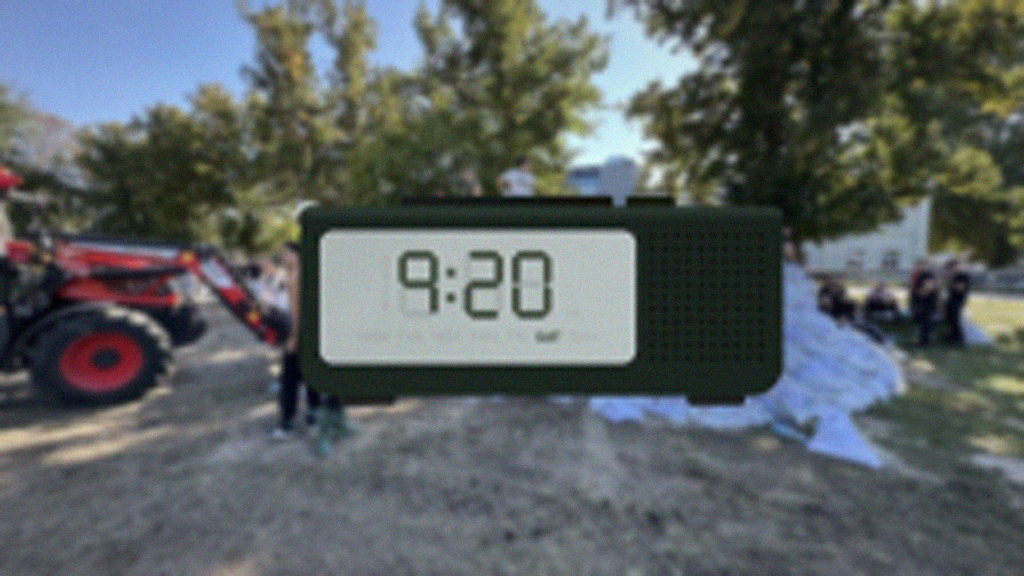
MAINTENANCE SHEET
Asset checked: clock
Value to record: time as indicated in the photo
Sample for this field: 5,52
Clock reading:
9,20
